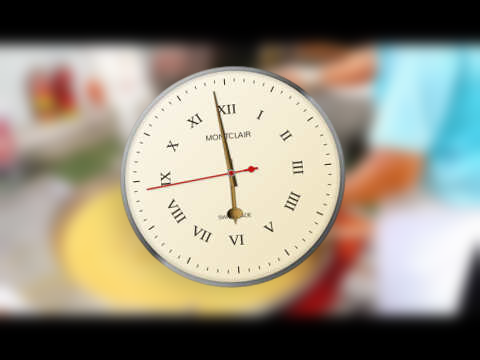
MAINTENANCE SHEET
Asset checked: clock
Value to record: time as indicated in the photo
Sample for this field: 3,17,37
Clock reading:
5,58,44
